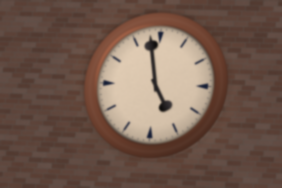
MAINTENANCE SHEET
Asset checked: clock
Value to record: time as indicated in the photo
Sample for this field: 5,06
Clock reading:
4,58
